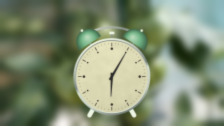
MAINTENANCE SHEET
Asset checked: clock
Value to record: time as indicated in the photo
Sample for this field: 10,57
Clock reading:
6,05
